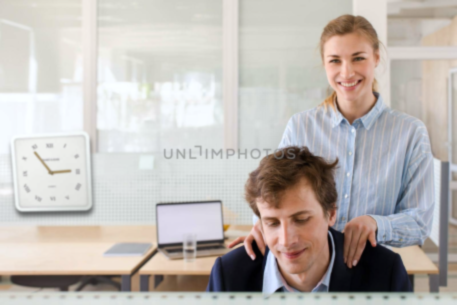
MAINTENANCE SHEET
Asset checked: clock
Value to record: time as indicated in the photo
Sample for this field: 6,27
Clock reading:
2,54
